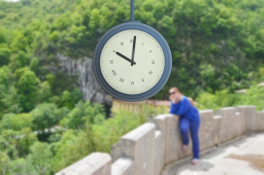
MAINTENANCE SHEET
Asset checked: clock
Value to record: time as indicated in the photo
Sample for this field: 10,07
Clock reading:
10,01
